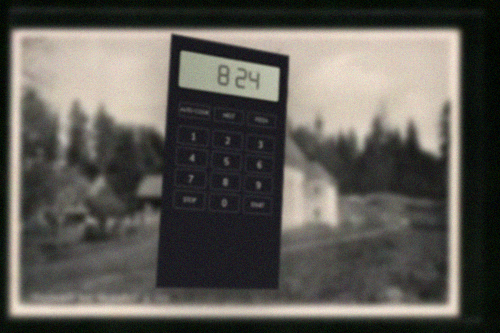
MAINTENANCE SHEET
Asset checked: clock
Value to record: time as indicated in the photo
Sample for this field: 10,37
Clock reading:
8,24
